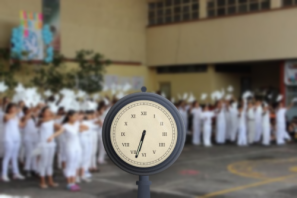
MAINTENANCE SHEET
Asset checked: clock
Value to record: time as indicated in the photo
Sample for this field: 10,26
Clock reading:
6,33
